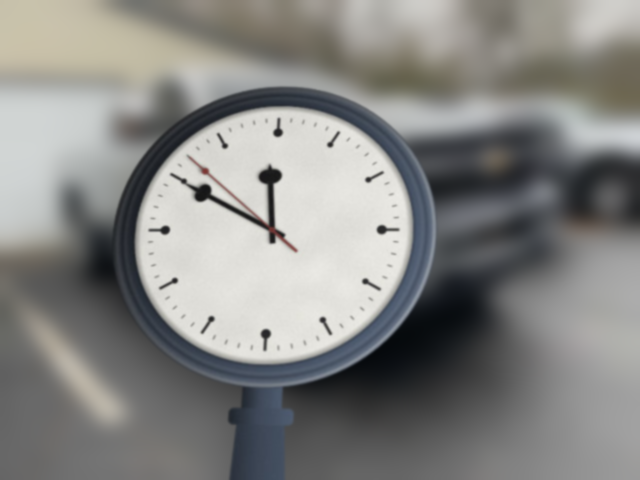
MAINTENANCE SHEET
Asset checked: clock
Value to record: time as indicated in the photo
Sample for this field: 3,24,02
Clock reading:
11,49,52
